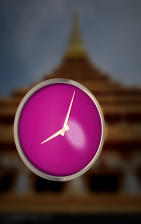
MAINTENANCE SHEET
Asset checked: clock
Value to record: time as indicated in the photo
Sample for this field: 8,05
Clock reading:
8,03
